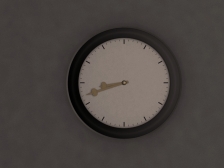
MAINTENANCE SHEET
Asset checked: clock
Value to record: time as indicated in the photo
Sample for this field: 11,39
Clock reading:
8,42
